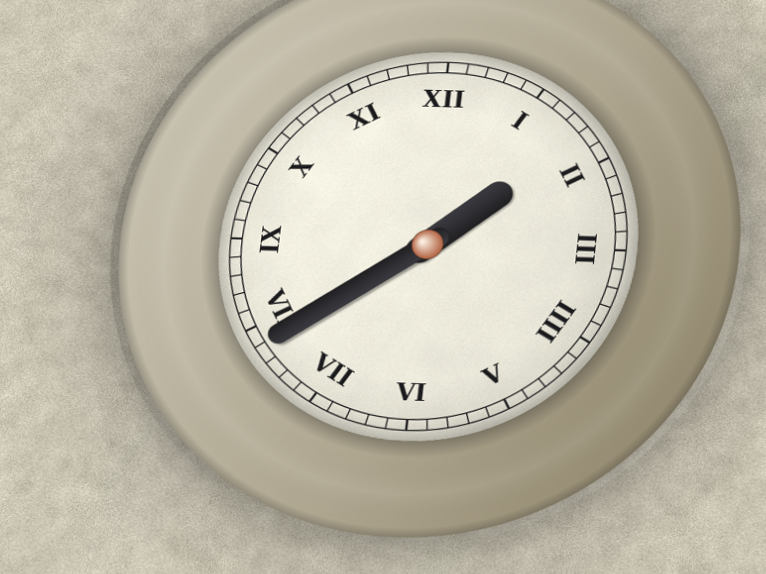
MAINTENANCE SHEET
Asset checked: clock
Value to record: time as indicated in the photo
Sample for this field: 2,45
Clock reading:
1,39
